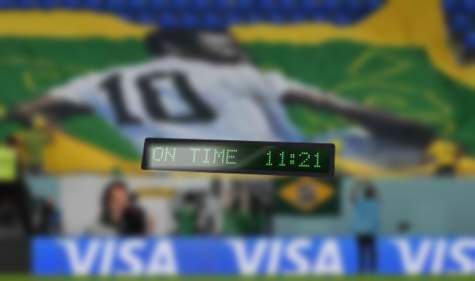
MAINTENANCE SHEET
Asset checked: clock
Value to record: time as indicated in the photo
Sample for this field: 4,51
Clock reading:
11,21
